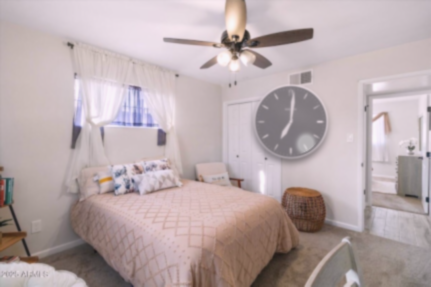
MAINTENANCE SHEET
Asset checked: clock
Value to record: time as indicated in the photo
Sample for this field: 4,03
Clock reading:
7,01
